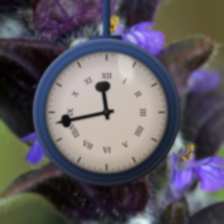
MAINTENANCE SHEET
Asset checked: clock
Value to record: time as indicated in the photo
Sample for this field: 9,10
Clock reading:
11,43
